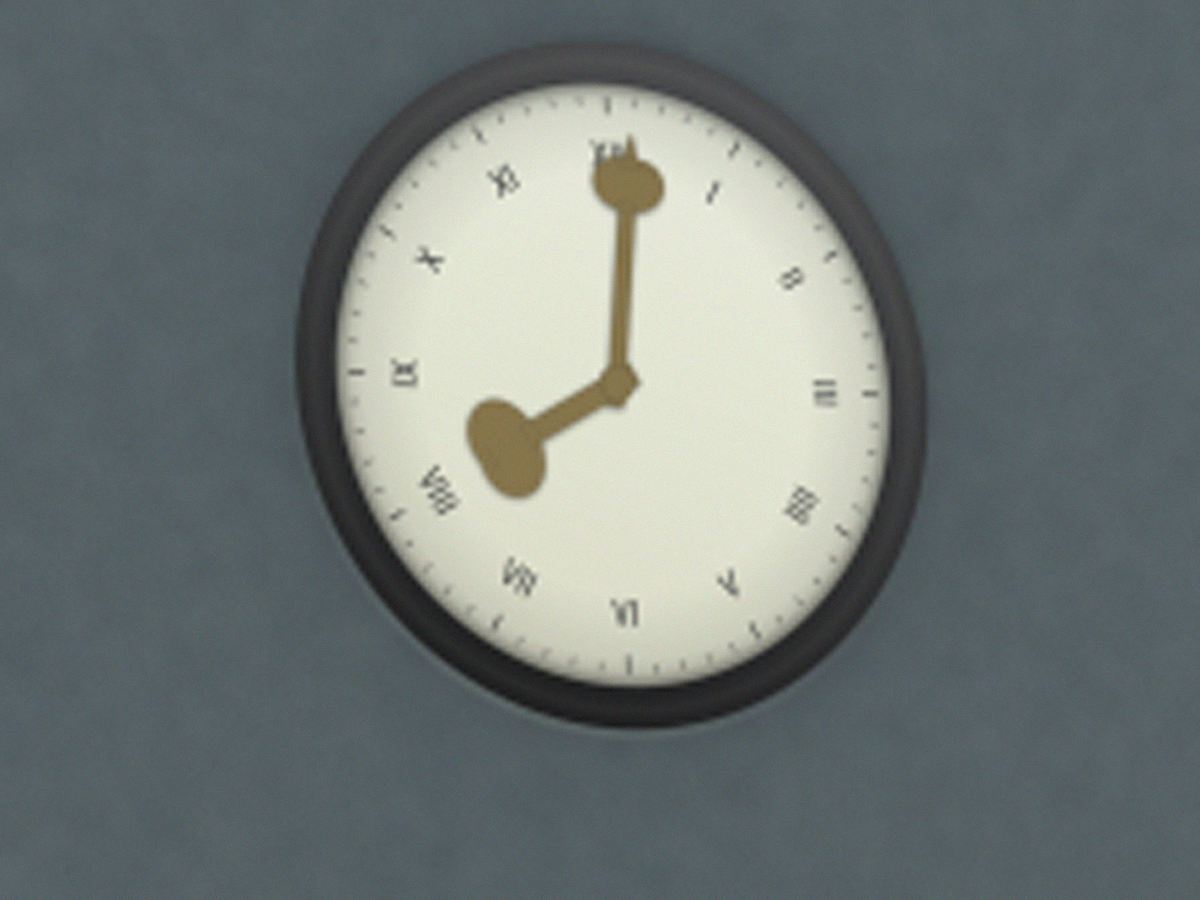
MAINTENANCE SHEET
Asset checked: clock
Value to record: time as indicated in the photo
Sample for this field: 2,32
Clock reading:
8,01
